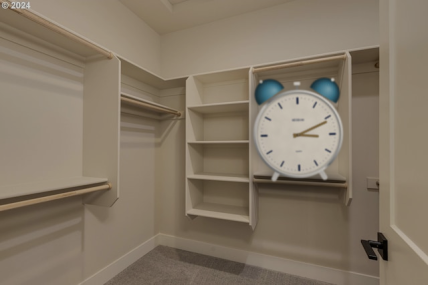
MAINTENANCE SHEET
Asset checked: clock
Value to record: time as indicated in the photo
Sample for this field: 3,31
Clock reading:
3,11
